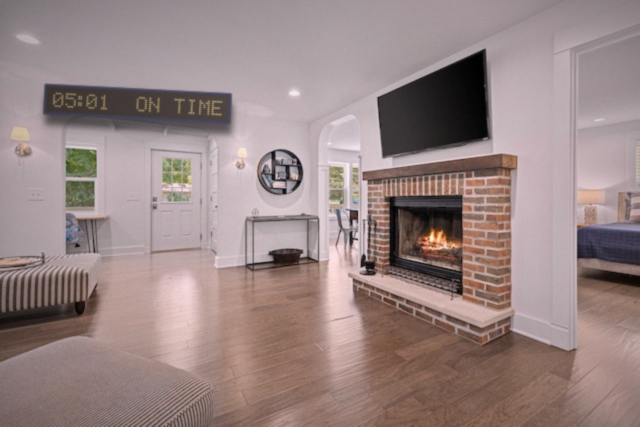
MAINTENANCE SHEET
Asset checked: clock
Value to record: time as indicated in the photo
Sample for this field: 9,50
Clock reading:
5,01
